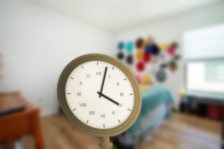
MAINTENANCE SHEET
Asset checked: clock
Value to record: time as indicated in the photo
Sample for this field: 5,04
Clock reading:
4,03
